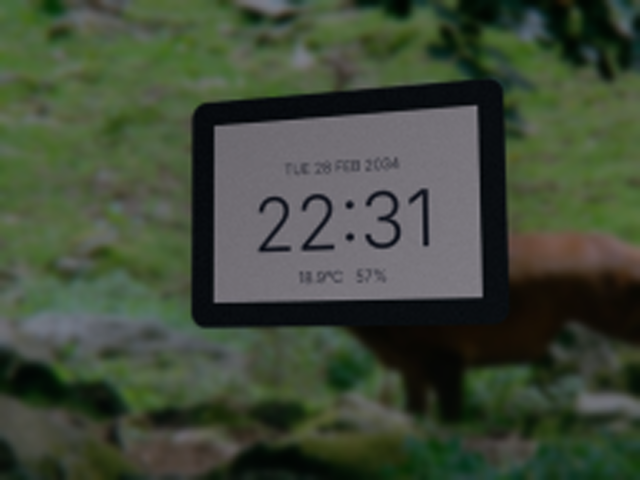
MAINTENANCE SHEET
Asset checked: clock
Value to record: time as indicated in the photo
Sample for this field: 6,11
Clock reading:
22,31
